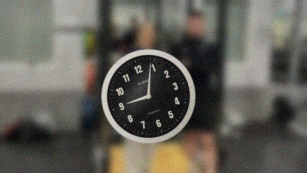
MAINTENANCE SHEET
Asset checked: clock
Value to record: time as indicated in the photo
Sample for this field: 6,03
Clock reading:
9,04
